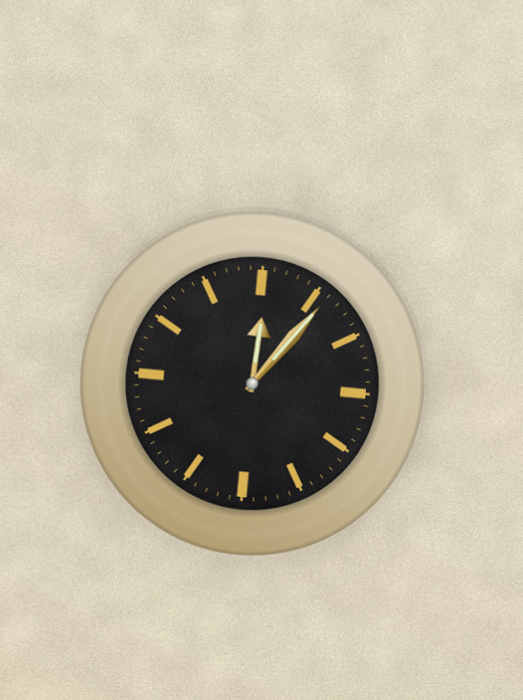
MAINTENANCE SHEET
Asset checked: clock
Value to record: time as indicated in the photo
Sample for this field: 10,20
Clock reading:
12,06
